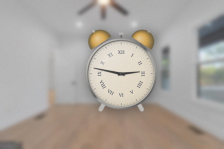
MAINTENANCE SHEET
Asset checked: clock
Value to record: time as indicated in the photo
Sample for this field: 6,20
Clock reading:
2,47
